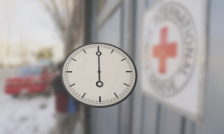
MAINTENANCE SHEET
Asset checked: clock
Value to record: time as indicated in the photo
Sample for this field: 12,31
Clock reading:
6,00
